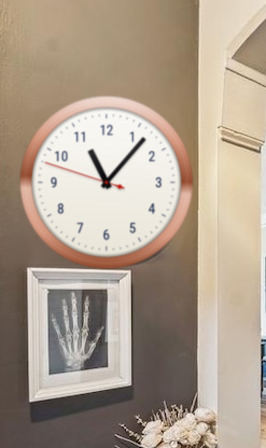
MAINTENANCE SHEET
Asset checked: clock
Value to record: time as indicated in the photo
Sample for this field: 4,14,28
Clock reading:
11,06,48
